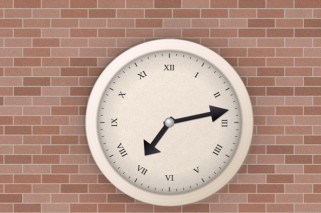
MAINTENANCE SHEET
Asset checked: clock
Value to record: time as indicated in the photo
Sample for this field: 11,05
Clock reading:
7,13
